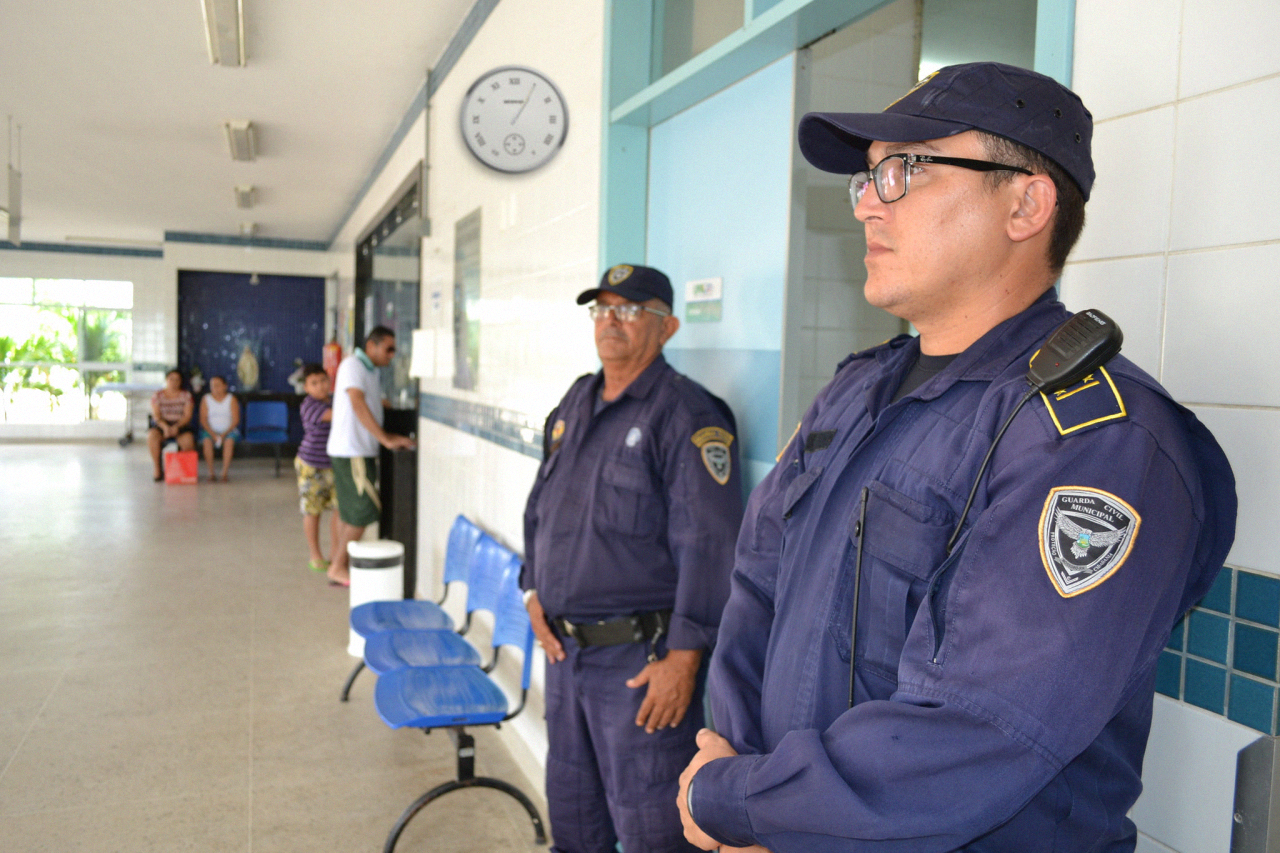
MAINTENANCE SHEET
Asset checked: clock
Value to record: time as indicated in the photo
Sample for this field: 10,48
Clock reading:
1,05
